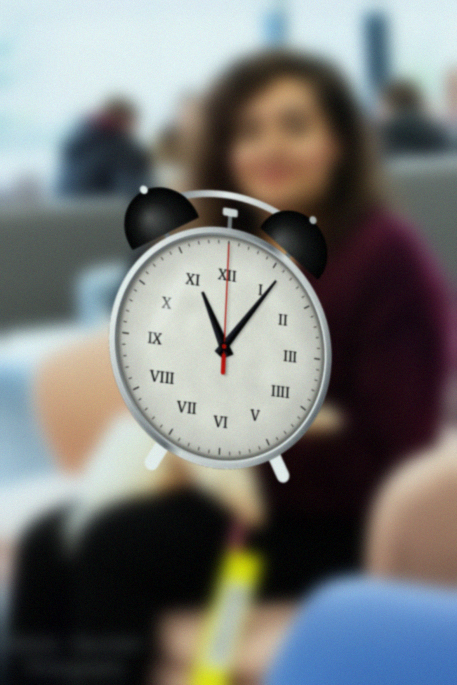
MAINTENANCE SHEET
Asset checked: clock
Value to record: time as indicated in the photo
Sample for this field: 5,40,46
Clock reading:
11,06,00
